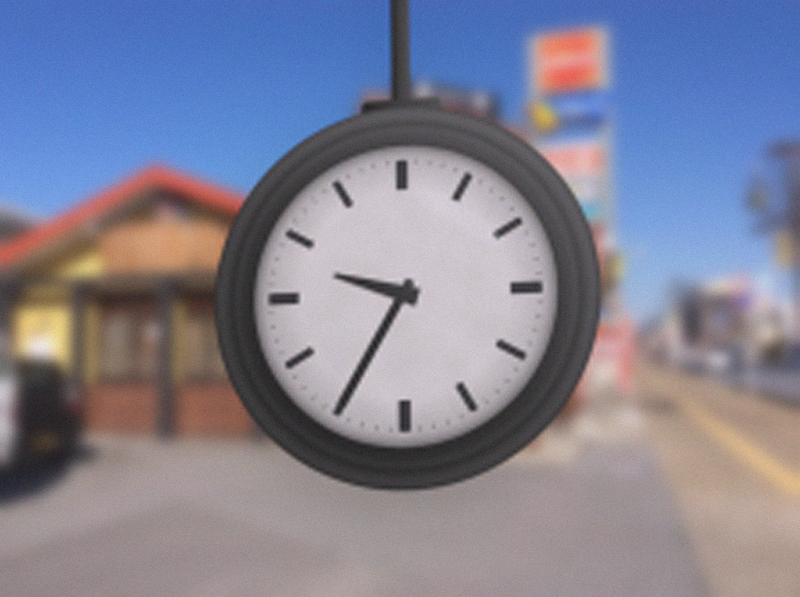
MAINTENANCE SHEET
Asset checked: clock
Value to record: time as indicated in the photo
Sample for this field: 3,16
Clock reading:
9,35
